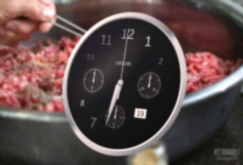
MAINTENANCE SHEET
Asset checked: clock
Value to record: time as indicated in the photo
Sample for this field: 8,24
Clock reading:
6,32
